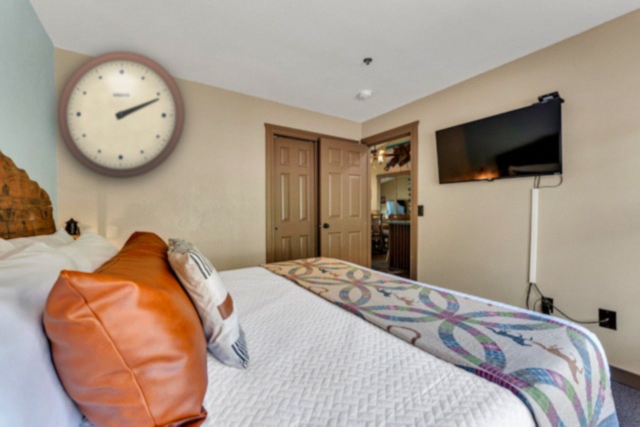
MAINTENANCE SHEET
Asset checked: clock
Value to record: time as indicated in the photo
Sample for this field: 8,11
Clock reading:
2,11
